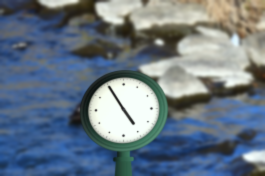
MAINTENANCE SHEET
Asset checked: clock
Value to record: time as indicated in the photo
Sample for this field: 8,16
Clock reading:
4,55
